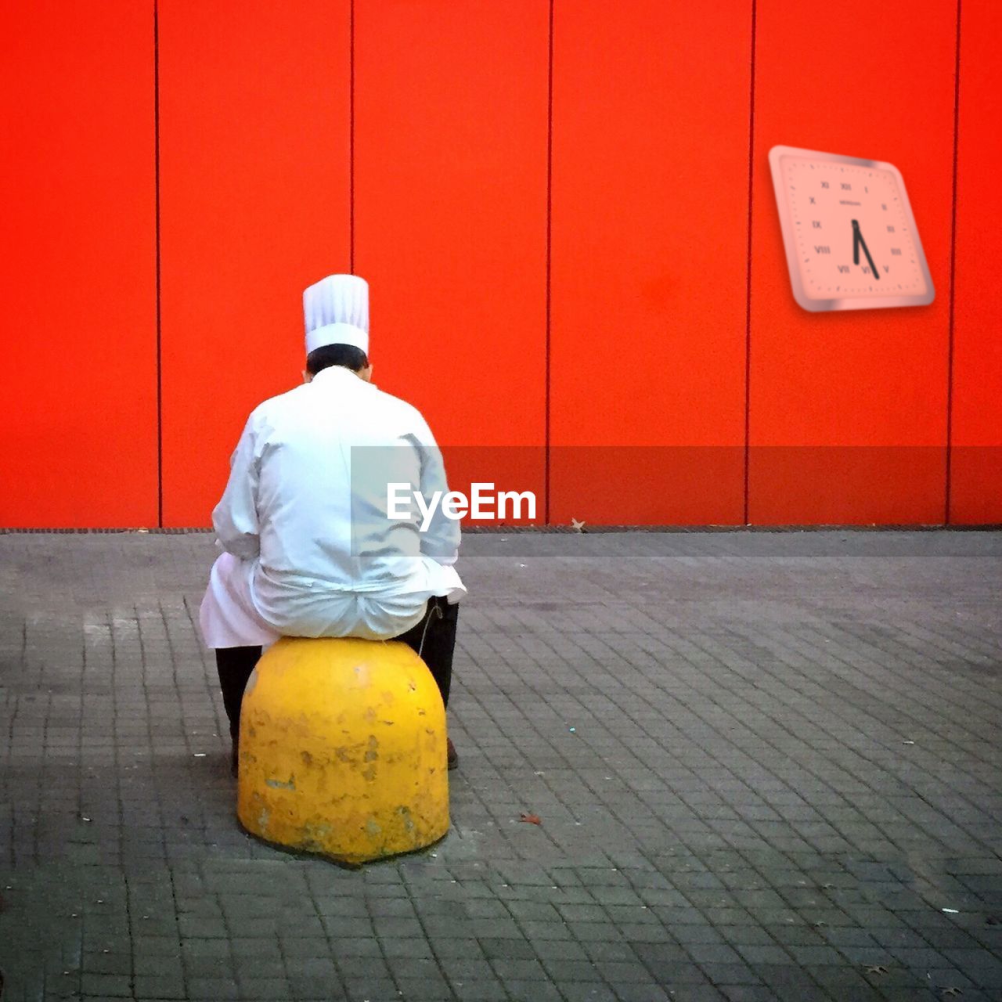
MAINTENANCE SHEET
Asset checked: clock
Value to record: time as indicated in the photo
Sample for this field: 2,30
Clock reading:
6,28
